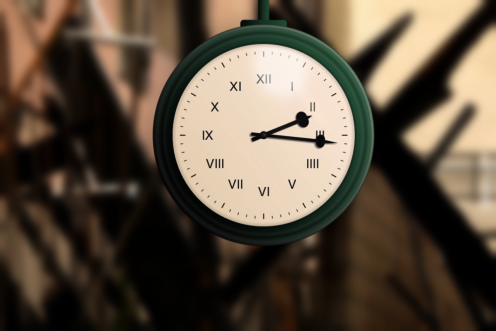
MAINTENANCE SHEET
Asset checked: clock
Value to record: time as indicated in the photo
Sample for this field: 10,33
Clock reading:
2,16
